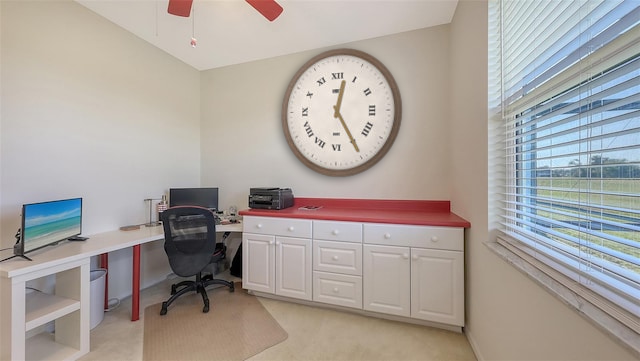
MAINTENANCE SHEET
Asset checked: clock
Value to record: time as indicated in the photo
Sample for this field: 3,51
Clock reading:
12,25
